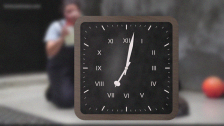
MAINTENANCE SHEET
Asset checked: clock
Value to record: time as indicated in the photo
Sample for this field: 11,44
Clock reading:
7,02
